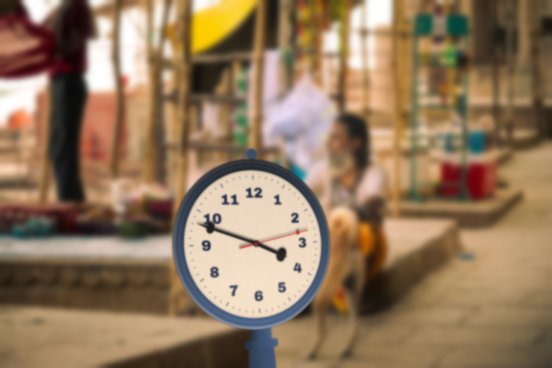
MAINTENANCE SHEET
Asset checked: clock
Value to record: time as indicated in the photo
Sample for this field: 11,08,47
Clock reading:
3,48,13
